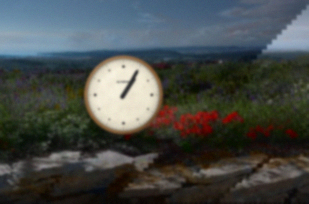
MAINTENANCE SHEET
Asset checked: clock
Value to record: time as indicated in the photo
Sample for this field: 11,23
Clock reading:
1,05
